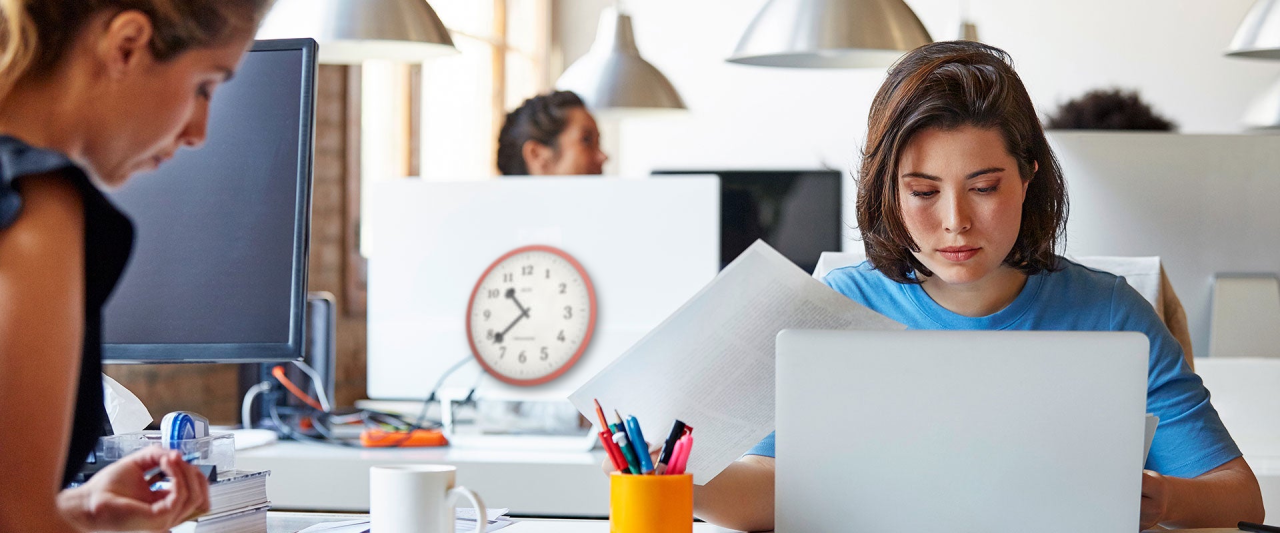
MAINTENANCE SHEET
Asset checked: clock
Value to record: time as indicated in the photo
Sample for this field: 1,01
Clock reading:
10,38
